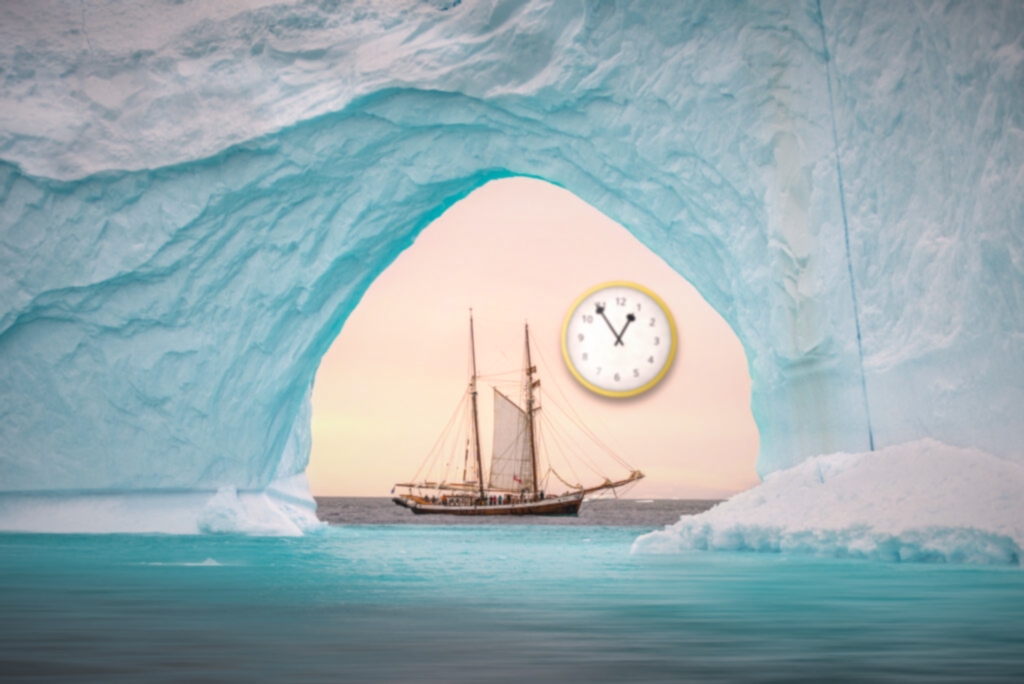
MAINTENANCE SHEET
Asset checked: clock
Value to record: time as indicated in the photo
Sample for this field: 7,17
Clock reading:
12,54
